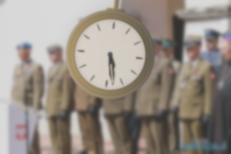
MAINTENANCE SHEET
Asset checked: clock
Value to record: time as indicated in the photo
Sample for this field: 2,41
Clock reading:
5,28
